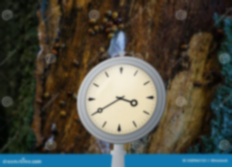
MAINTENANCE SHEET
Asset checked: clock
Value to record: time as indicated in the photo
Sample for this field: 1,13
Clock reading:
3,40
